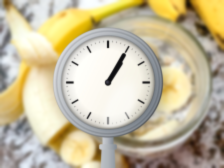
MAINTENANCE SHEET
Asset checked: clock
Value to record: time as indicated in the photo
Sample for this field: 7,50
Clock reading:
1,05
